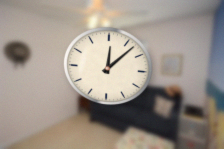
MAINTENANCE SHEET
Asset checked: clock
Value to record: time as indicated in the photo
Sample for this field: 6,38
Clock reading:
12,07
